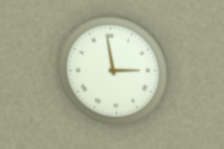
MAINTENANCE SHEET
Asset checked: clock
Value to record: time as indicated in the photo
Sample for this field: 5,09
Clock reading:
2,59
